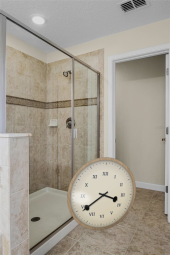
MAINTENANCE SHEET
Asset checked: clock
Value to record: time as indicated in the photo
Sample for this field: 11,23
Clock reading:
3,39
